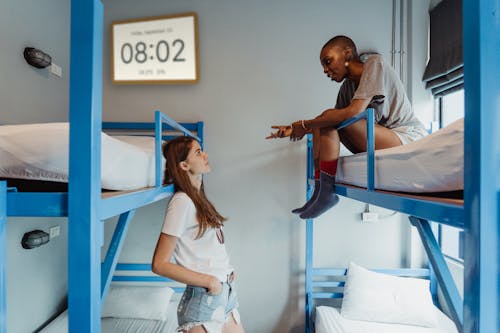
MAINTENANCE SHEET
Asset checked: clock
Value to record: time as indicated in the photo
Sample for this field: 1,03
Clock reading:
8,02
